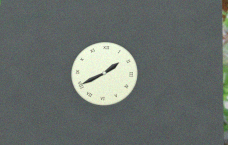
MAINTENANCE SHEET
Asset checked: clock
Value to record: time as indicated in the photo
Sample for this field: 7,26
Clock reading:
1,40
